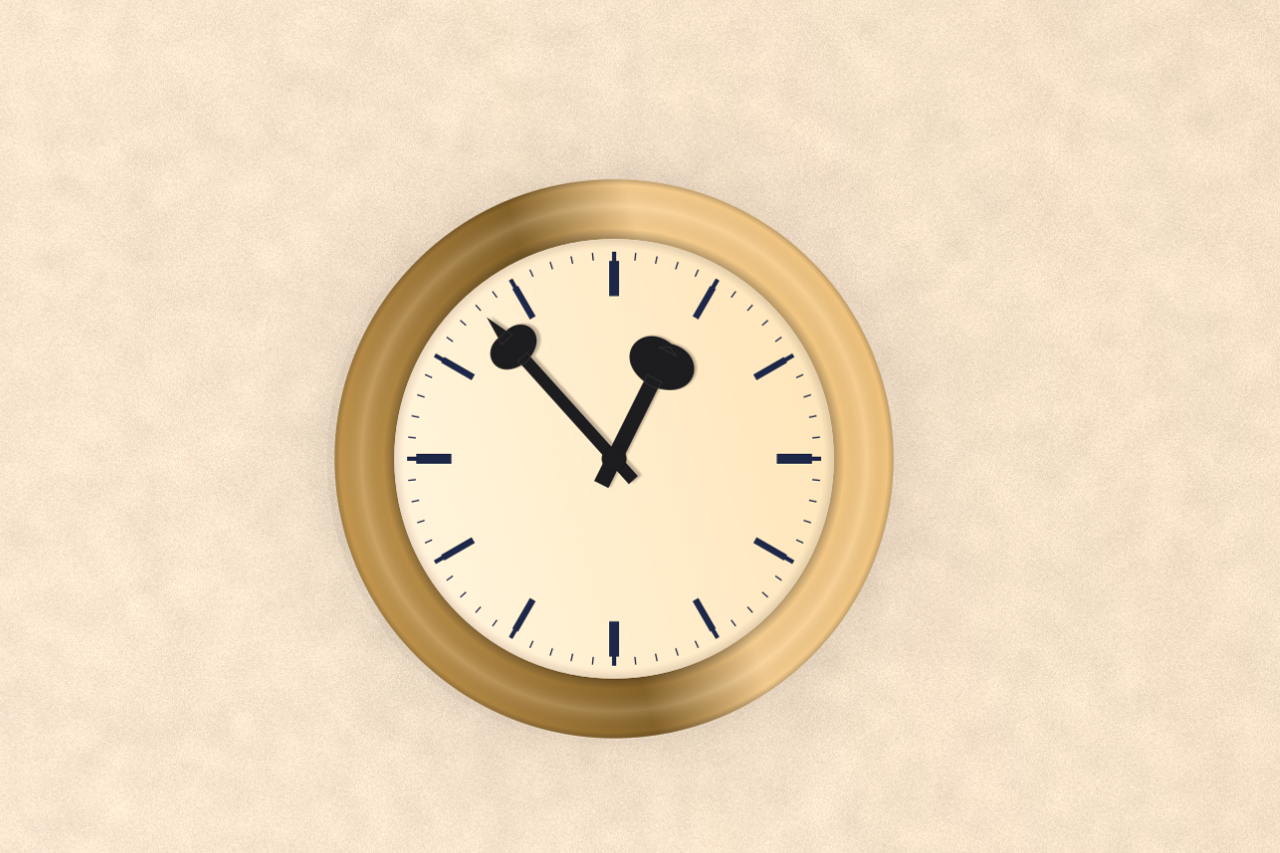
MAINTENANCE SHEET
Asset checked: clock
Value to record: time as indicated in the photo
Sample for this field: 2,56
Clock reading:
12,53
